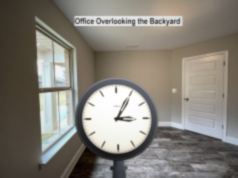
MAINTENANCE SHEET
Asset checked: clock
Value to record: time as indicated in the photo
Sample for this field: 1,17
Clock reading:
3,05
